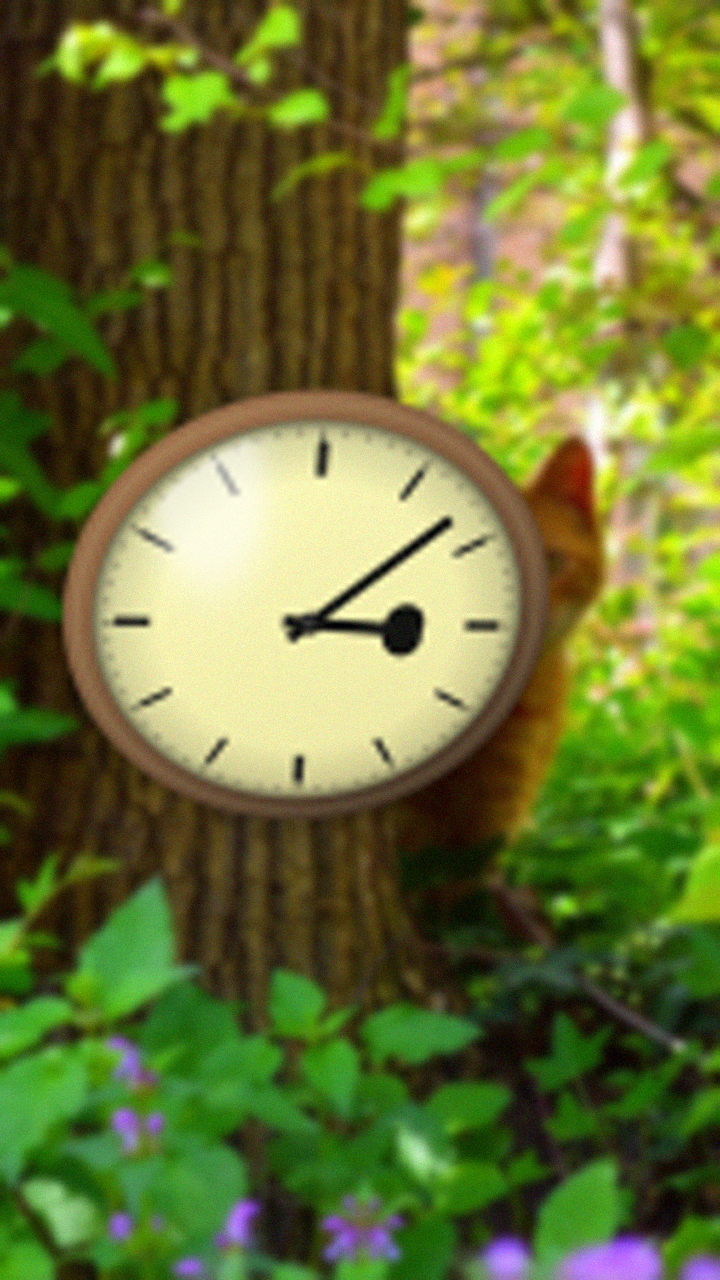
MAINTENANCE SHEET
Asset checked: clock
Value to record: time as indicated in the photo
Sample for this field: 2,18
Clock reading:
3,08
